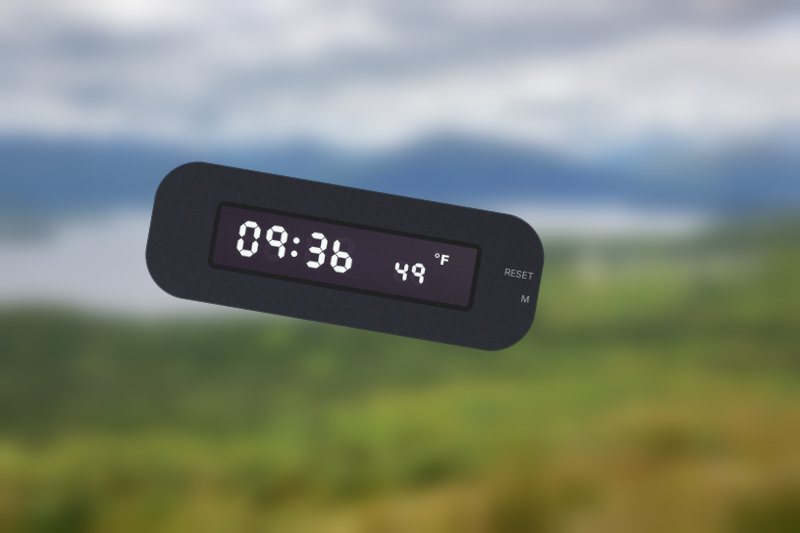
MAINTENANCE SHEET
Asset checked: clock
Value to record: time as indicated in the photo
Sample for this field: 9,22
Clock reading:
9,36
